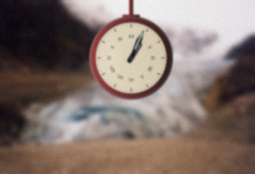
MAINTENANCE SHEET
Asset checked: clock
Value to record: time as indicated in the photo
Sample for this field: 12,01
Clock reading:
1,04
